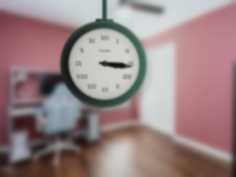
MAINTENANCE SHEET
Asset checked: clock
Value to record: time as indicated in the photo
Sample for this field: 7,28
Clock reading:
3,16
